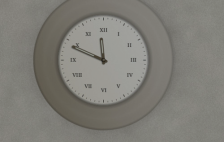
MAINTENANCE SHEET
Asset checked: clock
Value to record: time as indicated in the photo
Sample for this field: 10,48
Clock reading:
11,49
